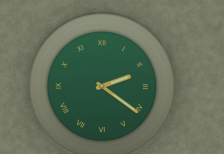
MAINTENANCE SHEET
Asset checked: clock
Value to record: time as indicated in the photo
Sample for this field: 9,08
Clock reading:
2,21
